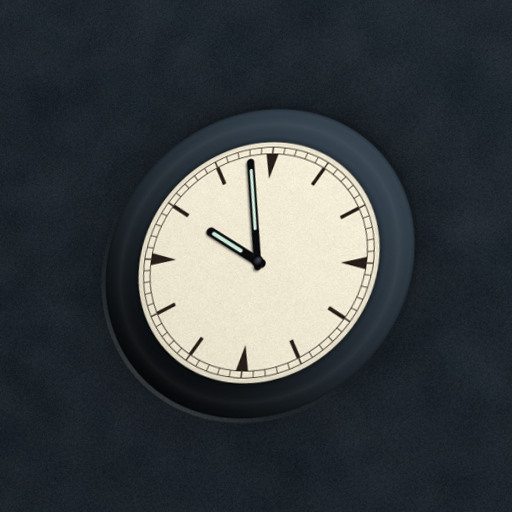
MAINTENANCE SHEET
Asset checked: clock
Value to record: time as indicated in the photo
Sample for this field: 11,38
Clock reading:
9,58
